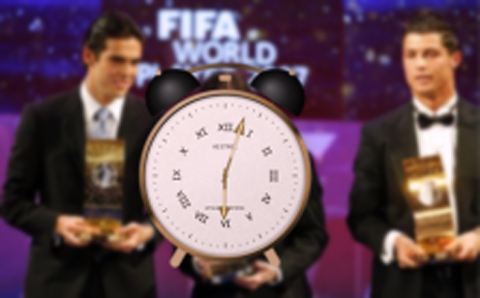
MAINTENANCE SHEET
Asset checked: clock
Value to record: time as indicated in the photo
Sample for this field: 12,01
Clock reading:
6,03
